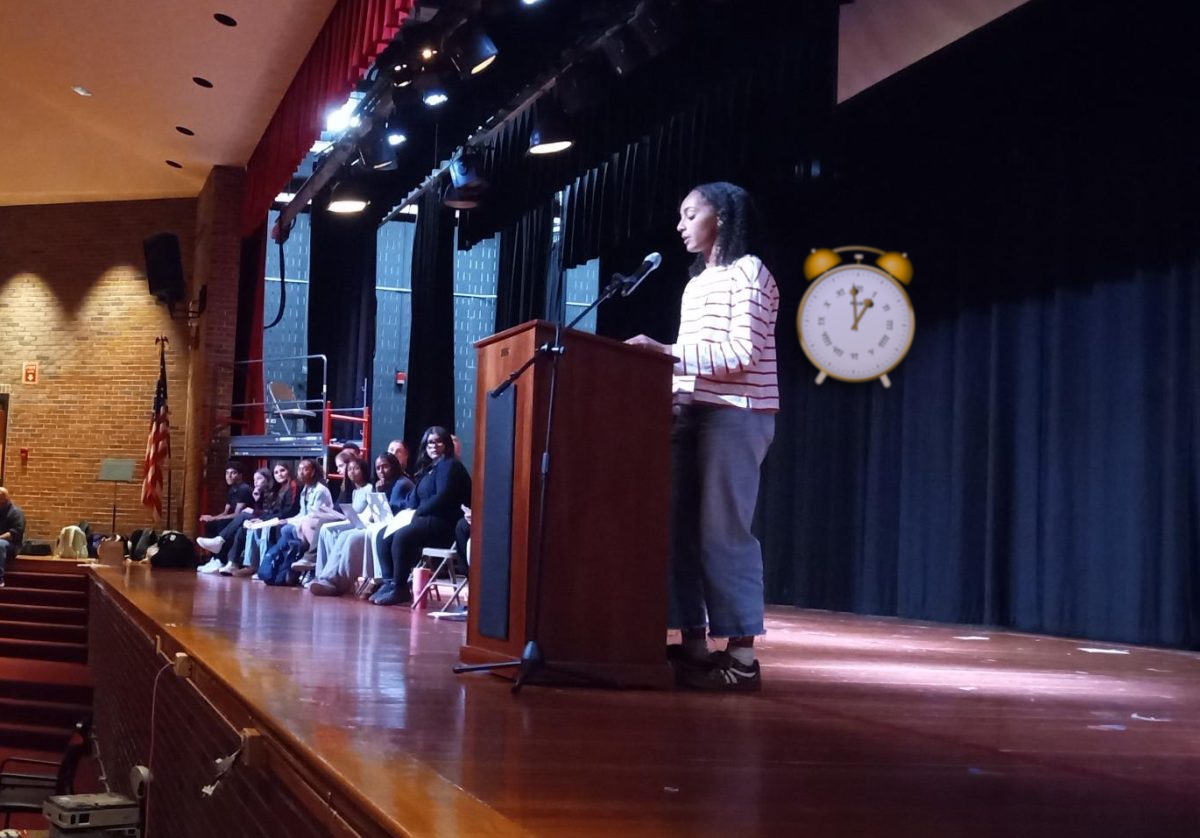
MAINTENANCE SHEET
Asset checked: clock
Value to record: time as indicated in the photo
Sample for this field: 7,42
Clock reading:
12,59
